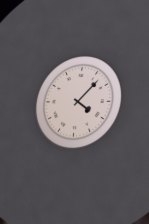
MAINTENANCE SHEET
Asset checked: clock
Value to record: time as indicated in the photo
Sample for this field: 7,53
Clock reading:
4,07
